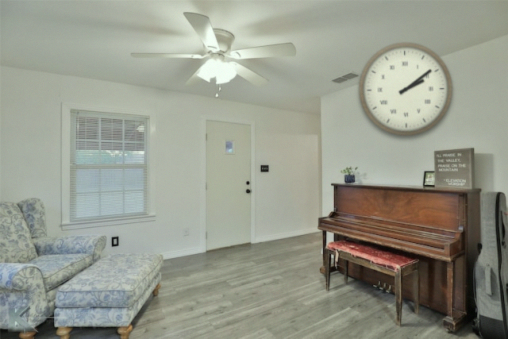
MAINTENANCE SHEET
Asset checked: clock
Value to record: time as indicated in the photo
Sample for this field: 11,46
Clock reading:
2,09
